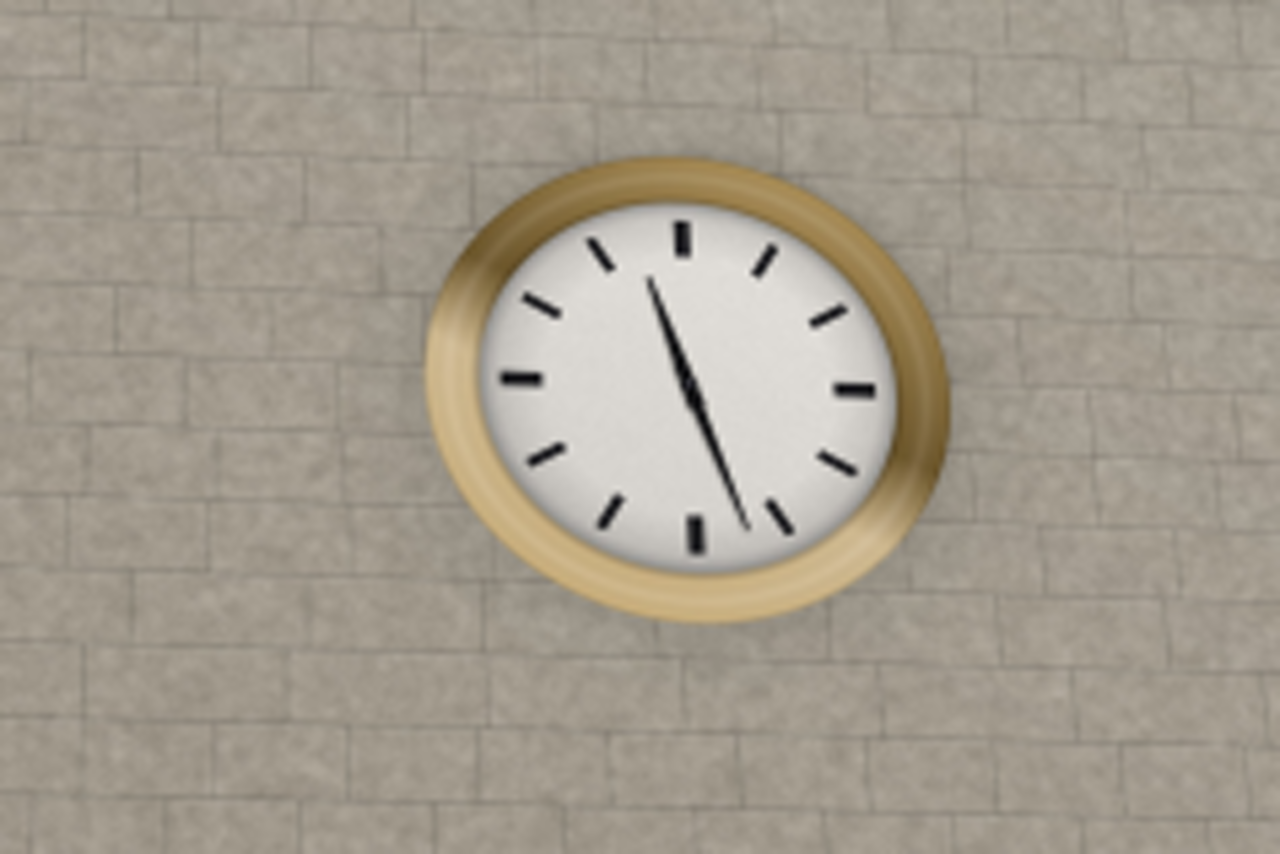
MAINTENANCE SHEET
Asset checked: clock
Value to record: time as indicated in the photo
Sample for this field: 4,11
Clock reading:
11,27
